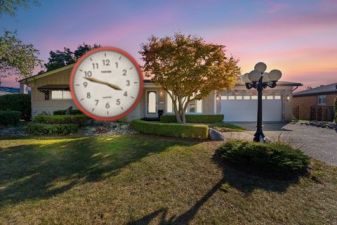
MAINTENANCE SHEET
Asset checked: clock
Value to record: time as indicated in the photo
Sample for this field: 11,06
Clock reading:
3,48
